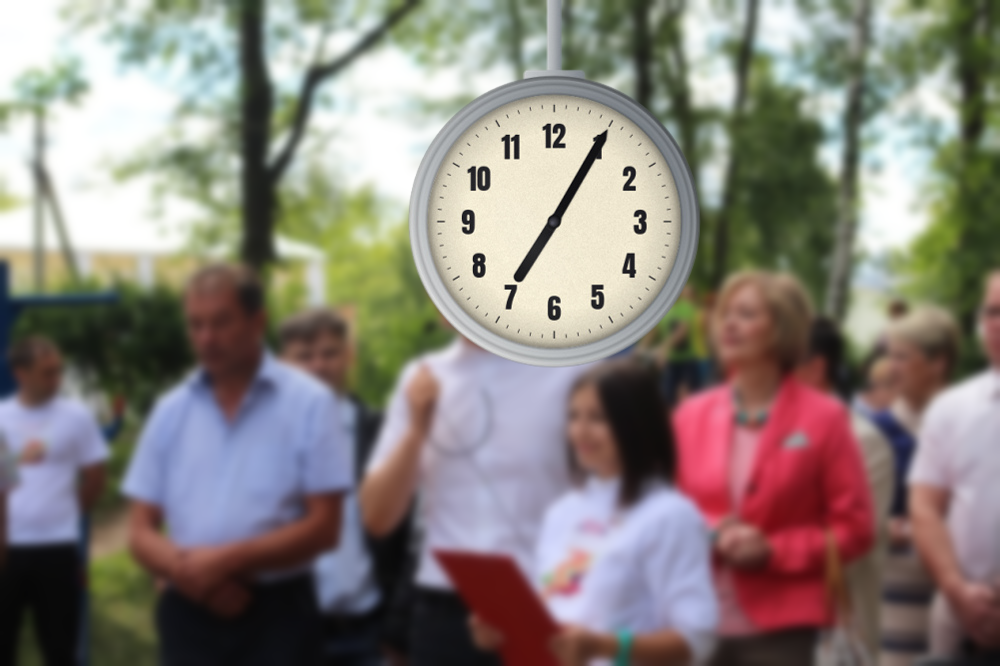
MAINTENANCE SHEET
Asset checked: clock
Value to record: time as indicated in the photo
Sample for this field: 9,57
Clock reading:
7,05
